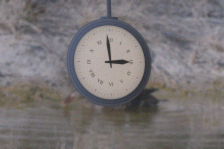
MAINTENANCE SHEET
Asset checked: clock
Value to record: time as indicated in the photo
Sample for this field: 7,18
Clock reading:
2,59
